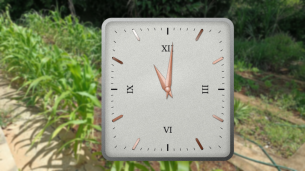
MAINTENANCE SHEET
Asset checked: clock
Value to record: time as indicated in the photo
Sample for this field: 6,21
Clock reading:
11,01
